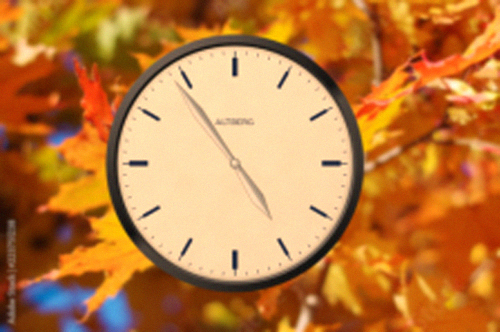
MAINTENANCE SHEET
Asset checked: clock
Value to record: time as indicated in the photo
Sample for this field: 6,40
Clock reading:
4,54
